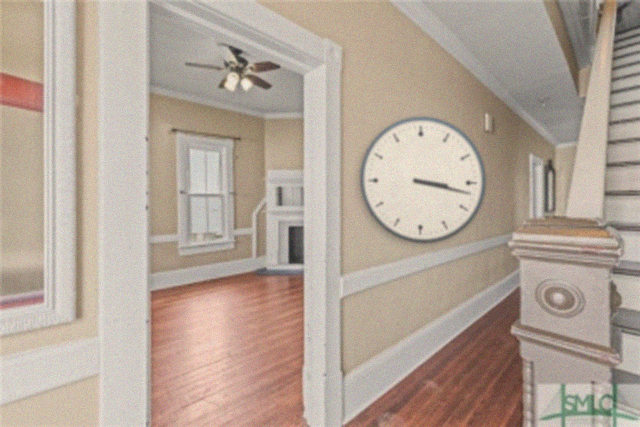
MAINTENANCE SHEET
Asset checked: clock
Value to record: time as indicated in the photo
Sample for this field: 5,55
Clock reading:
3,17
